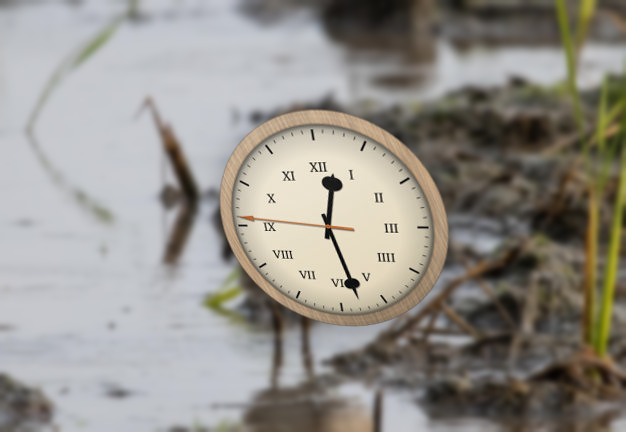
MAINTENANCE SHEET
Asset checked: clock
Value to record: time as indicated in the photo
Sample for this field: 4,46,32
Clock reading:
12,27,46
